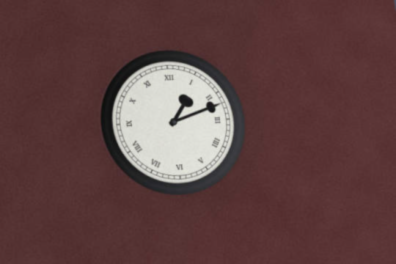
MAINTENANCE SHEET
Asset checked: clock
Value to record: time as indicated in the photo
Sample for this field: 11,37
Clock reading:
1,12
